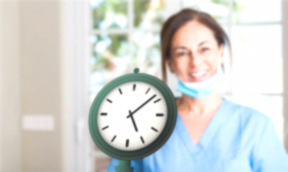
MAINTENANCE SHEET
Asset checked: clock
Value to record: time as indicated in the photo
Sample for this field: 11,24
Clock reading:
5,08
